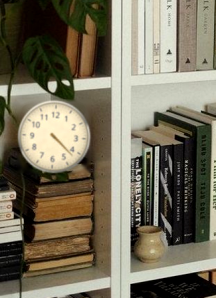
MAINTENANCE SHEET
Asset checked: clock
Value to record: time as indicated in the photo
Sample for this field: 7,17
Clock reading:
4,22
